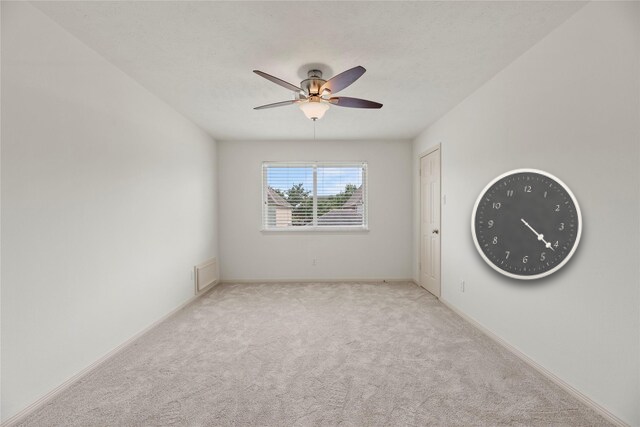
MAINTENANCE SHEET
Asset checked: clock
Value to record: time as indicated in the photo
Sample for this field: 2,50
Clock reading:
4,22
